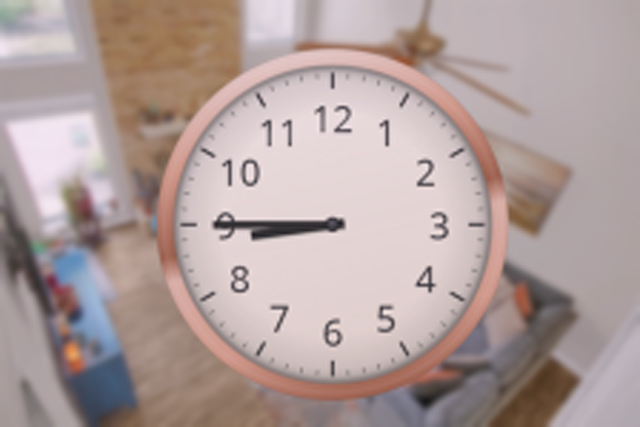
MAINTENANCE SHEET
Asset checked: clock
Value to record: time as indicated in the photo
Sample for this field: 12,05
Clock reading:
8,45
